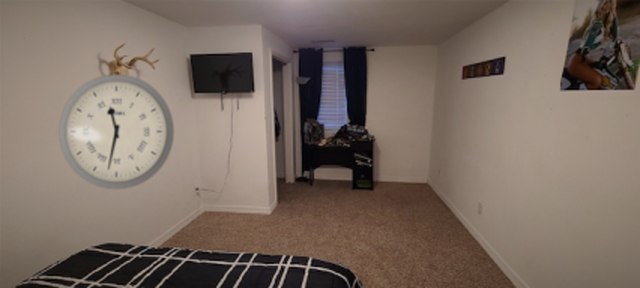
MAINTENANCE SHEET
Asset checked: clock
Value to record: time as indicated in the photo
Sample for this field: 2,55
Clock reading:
11,32
